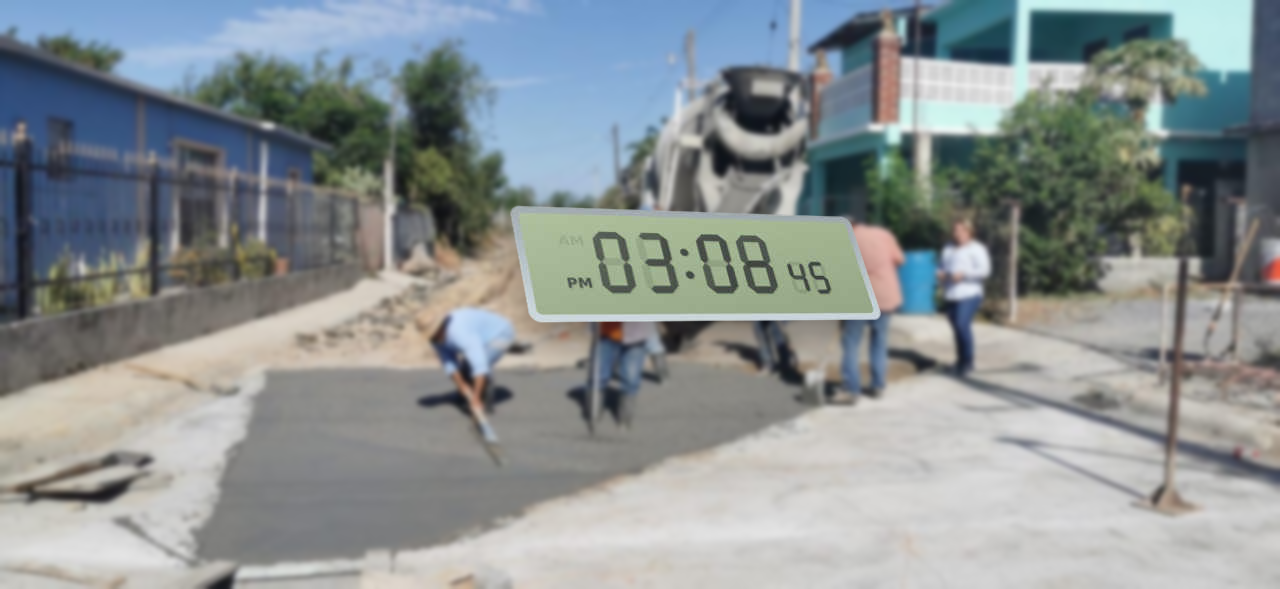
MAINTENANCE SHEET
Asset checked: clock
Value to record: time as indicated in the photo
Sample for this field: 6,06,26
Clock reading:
3,08,45
